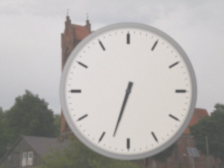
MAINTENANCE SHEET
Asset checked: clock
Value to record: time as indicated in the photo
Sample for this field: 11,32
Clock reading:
6,33
